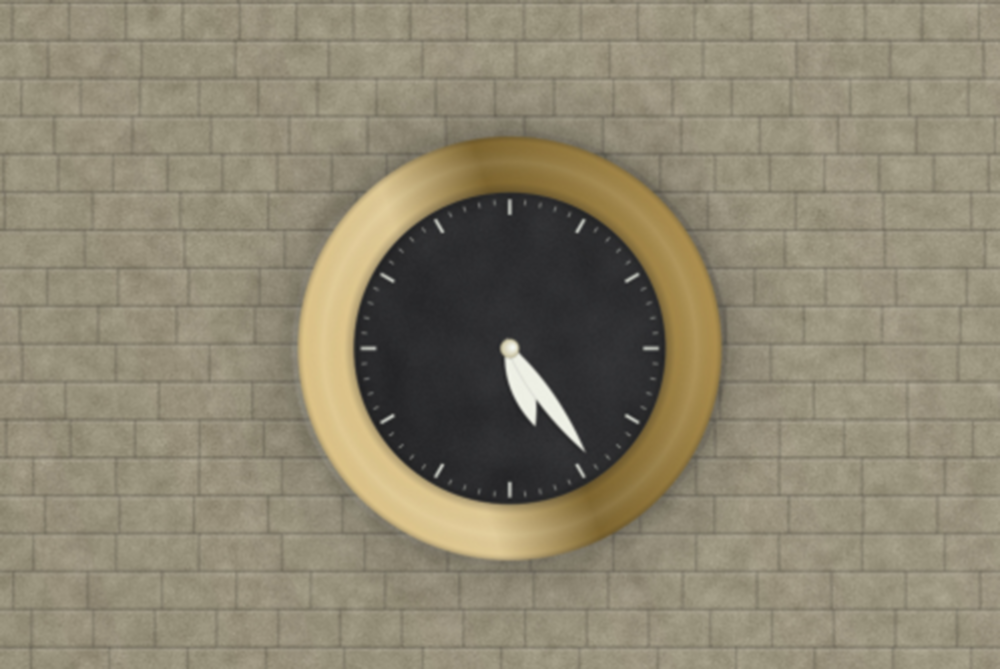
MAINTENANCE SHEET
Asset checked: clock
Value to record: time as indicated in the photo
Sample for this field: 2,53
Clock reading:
5,24
